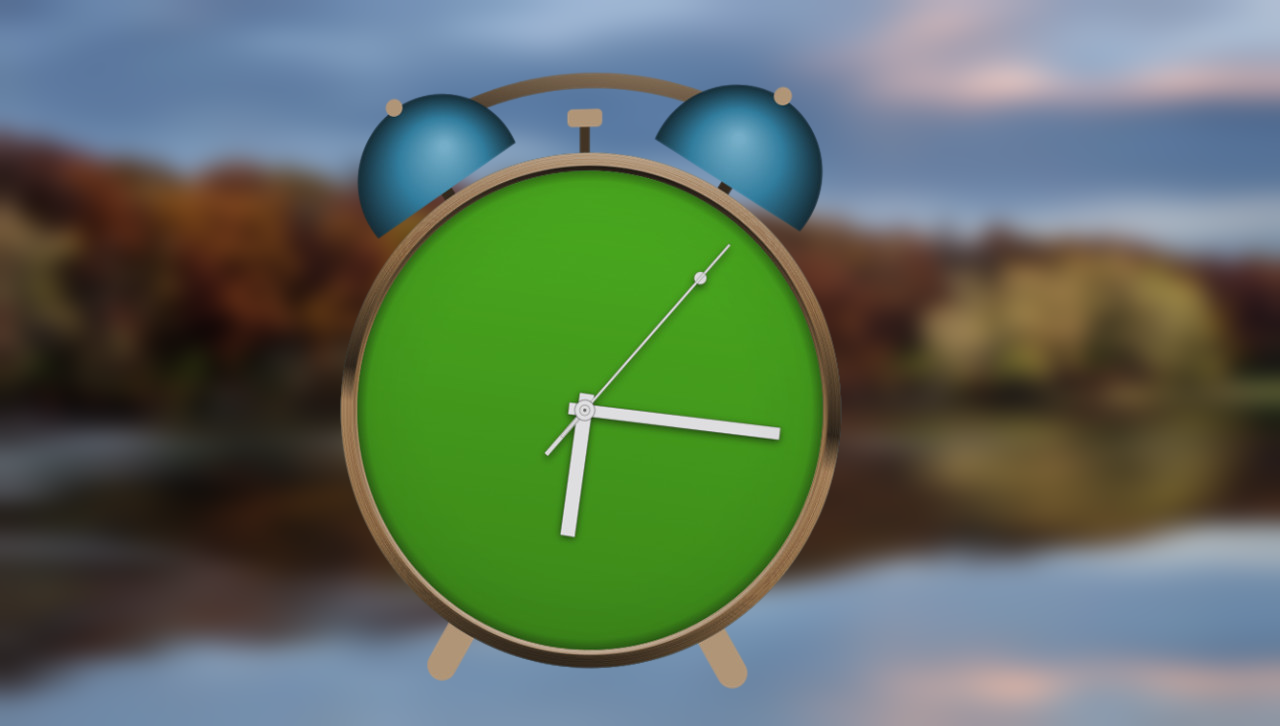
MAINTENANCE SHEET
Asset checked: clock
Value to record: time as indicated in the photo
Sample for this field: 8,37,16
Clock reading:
6,16,07
